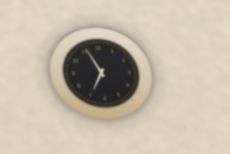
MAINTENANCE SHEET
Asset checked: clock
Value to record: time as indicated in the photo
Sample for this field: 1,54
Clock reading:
6,56
